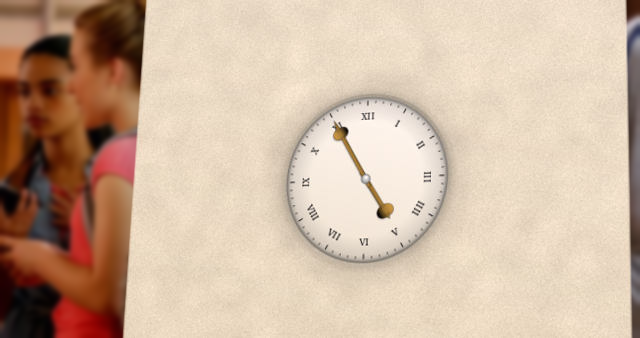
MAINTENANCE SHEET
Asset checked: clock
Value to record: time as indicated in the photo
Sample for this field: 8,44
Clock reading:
4,55
